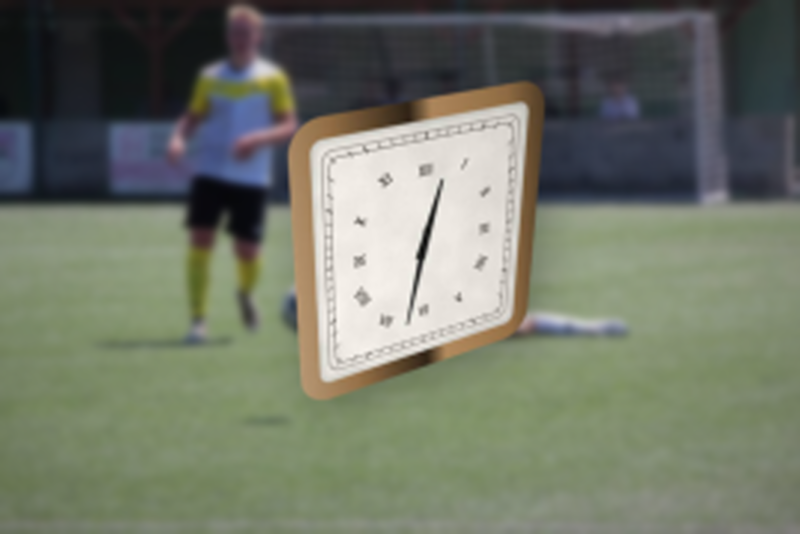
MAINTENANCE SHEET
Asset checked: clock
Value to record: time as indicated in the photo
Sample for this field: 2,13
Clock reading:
12,32
